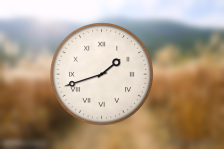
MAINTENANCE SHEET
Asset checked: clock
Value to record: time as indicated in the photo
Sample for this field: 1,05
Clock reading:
1,42
